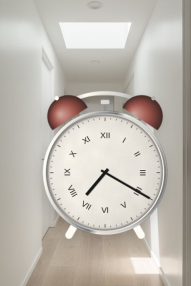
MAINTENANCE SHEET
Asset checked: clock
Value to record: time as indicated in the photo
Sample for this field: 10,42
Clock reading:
7,20
